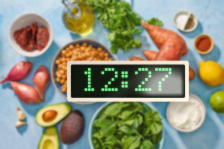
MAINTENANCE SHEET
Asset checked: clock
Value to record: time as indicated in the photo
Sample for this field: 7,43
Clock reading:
12,27
